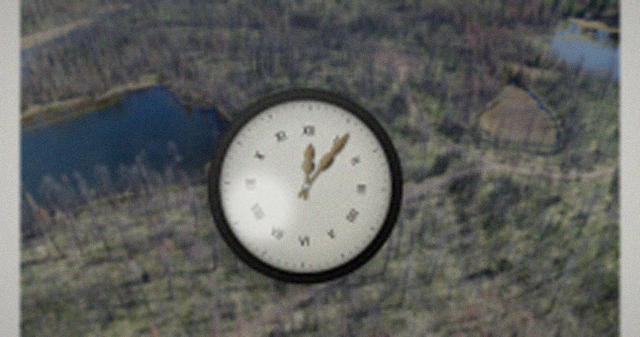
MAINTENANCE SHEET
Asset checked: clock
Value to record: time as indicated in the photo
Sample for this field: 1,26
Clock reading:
12,06
